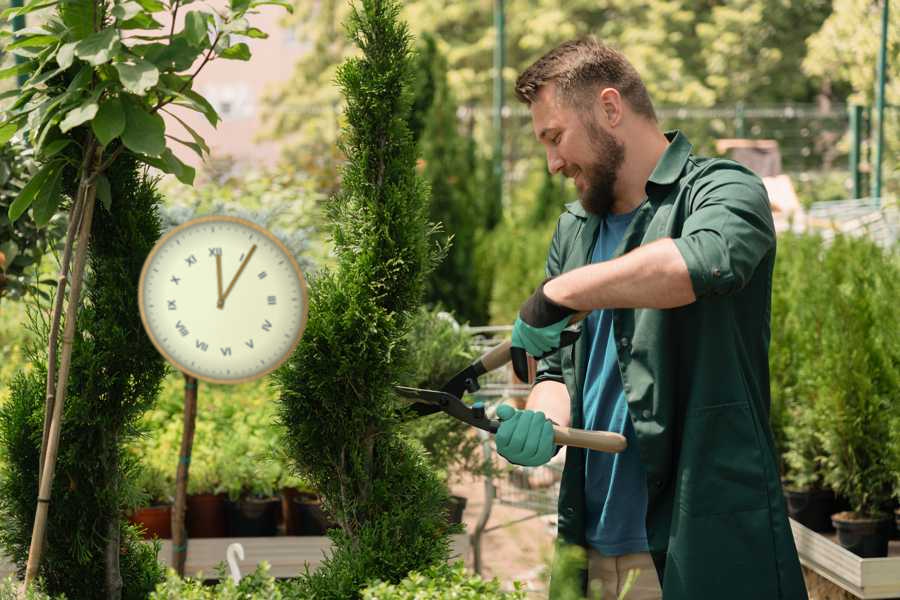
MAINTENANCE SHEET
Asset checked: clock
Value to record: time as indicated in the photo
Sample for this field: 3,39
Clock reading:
12,06
